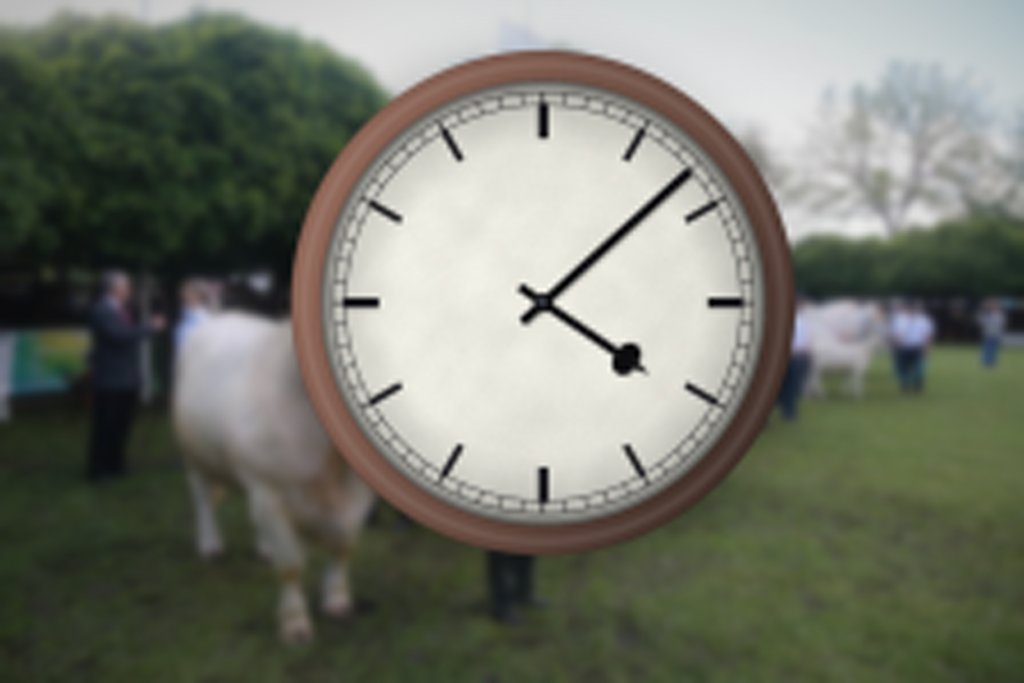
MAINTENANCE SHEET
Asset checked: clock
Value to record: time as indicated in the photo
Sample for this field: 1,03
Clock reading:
4,08
